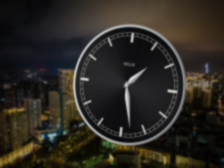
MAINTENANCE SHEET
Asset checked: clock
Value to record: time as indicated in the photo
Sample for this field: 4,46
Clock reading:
1,28
